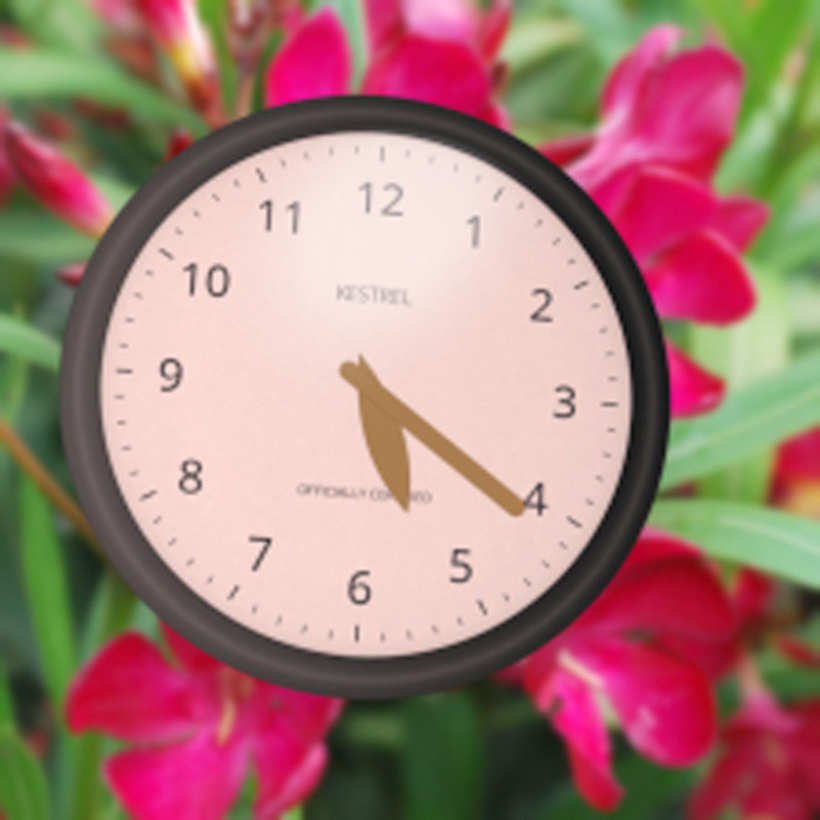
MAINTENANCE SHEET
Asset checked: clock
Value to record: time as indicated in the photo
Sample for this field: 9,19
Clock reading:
5,21
